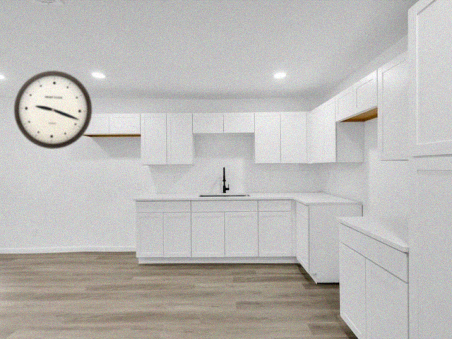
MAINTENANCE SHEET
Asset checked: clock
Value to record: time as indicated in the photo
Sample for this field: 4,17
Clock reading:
9,18
